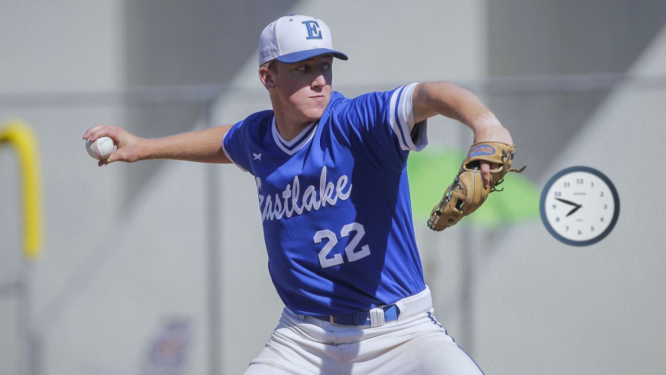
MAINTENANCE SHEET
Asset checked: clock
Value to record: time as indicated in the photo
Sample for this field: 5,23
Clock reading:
7,48
